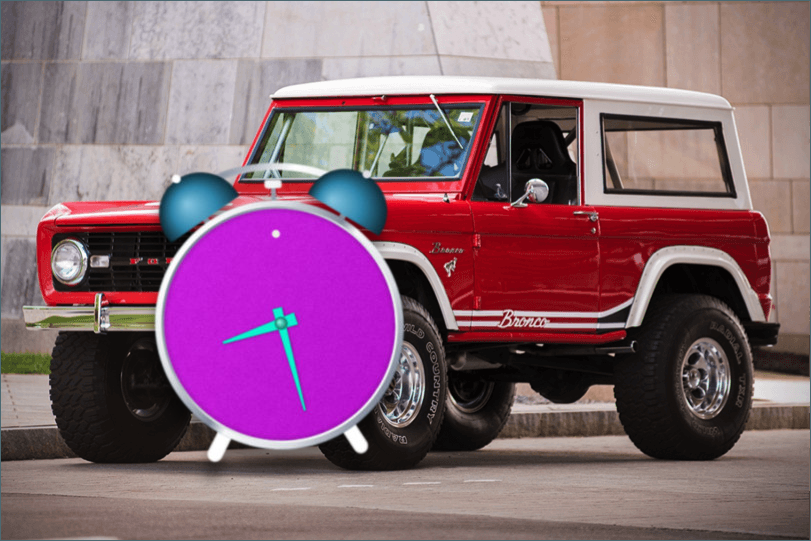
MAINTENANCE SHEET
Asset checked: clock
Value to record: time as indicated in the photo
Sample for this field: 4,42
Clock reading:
8,28
